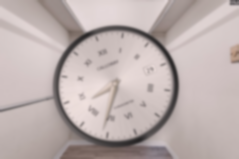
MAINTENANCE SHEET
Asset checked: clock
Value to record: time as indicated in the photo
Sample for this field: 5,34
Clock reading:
8,36
